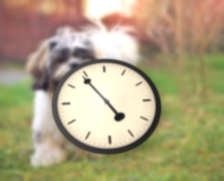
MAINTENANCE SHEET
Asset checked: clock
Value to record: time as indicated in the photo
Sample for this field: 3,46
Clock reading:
4,54
